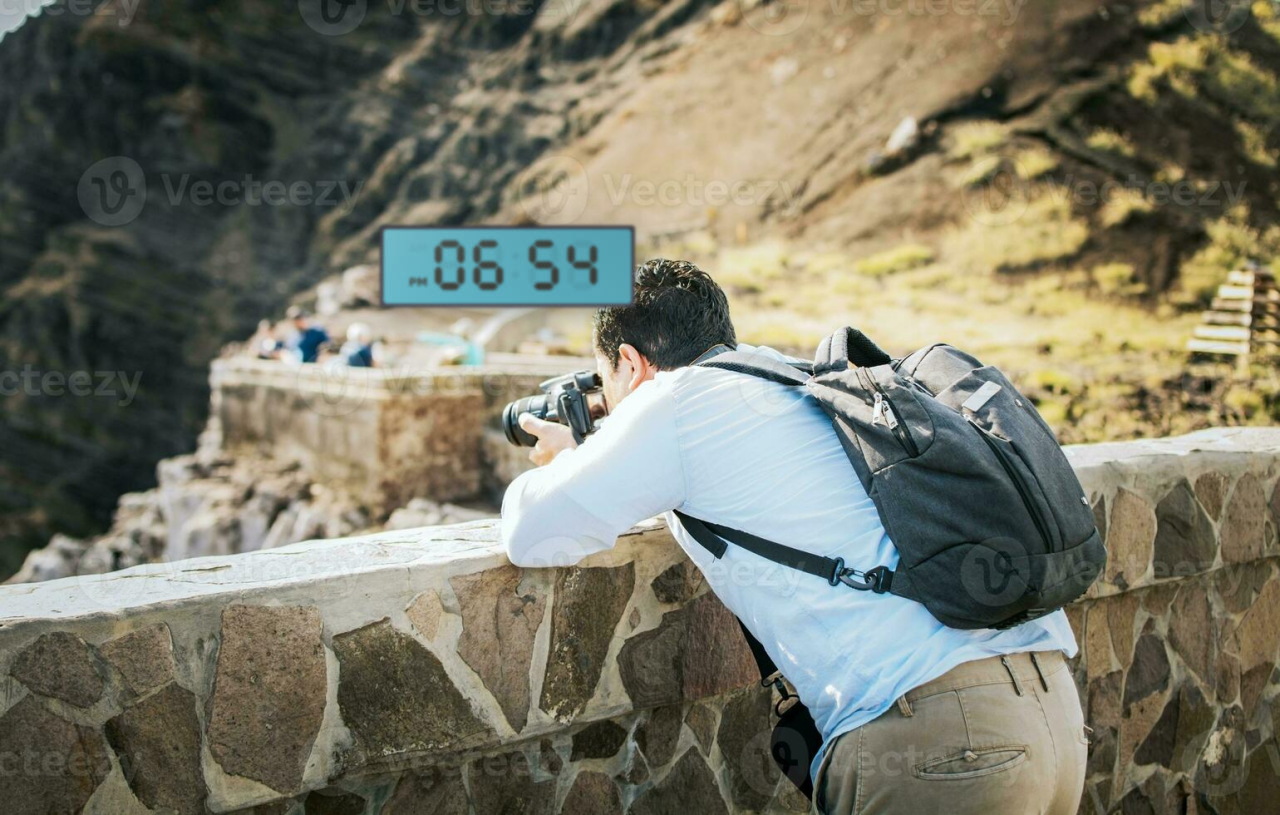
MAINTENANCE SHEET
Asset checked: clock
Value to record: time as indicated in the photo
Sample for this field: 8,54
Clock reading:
6,54
